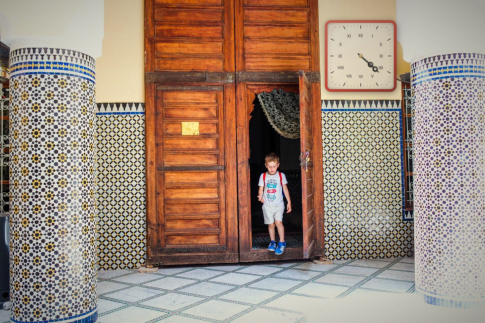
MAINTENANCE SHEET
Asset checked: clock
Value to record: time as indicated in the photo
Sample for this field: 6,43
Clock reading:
4,22
